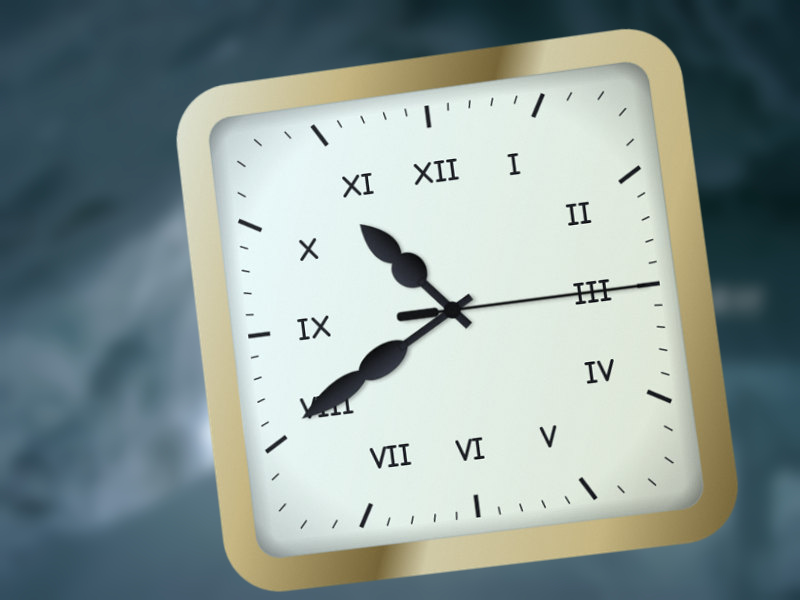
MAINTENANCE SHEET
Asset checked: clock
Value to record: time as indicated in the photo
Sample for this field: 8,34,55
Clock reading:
10,40,15
